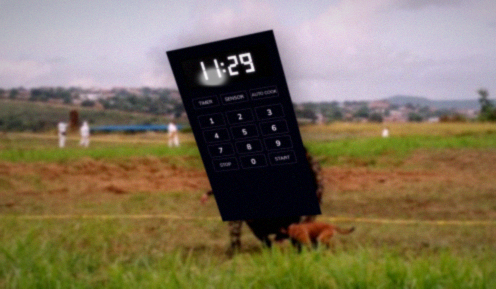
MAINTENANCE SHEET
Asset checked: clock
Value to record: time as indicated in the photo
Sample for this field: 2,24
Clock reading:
11,29
